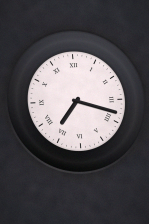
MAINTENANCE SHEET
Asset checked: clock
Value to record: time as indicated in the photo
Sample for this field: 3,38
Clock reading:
7,18
